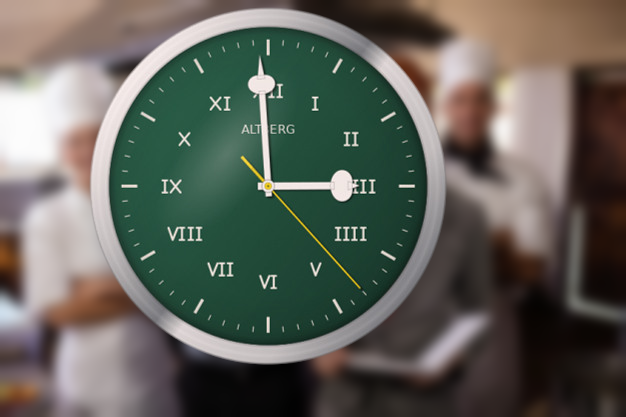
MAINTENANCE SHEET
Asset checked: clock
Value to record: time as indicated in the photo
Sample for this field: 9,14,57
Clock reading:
2,59,23
